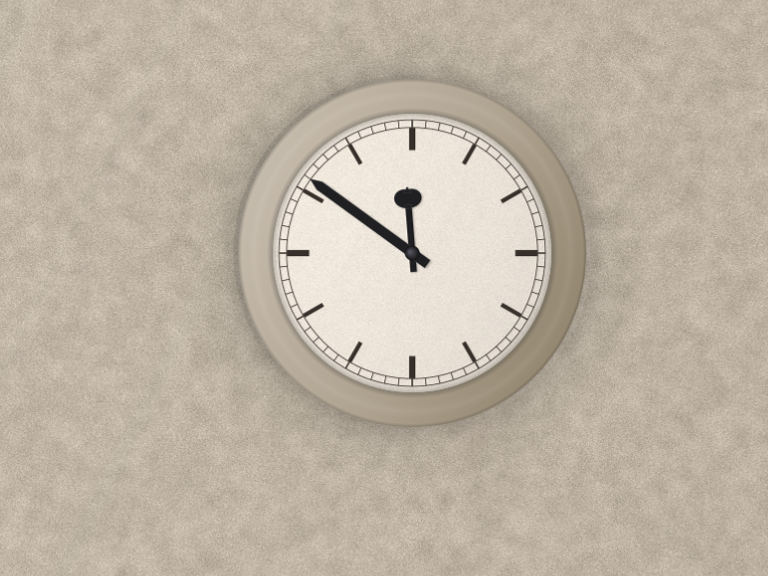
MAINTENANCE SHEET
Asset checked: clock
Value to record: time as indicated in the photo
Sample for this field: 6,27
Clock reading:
11,51
